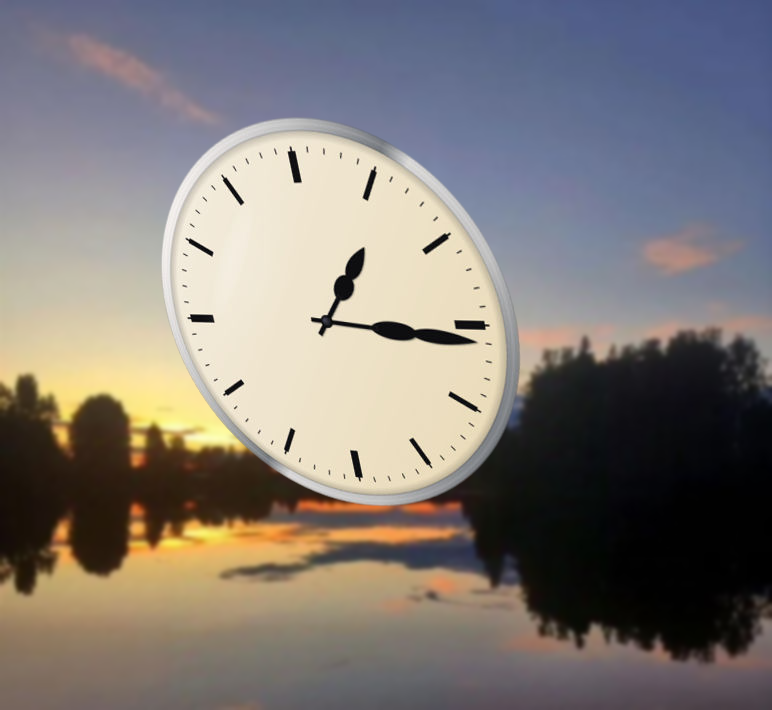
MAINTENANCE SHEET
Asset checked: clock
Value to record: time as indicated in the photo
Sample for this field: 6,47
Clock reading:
1,16
